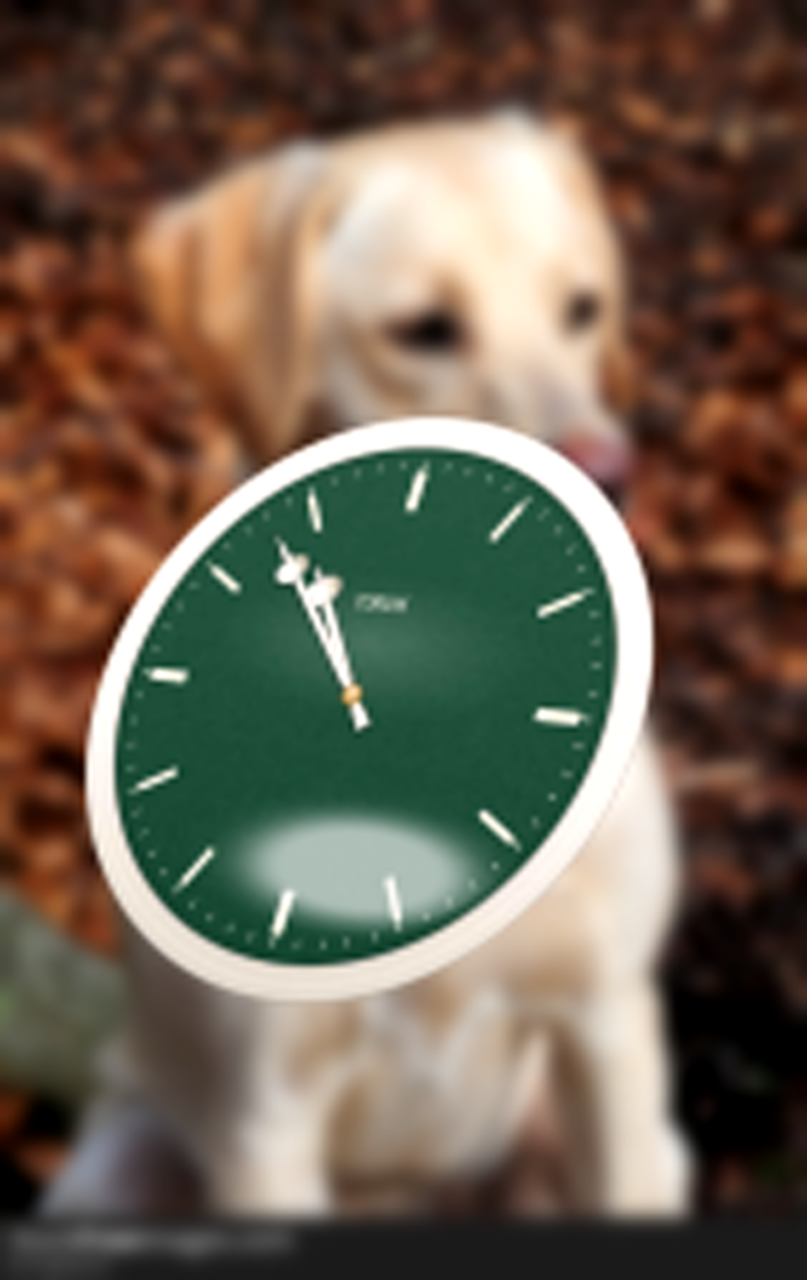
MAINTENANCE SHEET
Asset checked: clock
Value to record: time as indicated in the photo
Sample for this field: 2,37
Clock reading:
10,53
